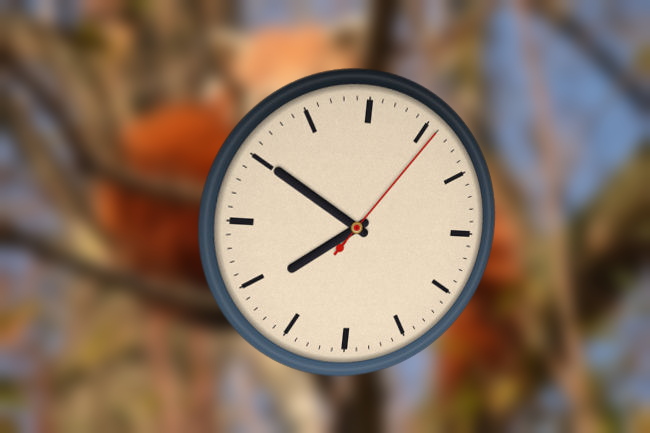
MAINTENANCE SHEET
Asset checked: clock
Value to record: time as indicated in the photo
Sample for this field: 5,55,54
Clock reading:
7,50,06
